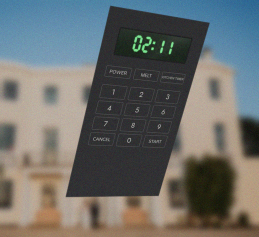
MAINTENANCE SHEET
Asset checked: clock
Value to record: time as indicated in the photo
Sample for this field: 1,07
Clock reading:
2,11
